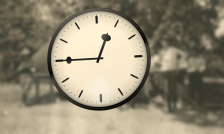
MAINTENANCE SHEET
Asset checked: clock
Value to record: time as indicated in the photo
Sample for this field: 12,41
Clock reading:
12,45
